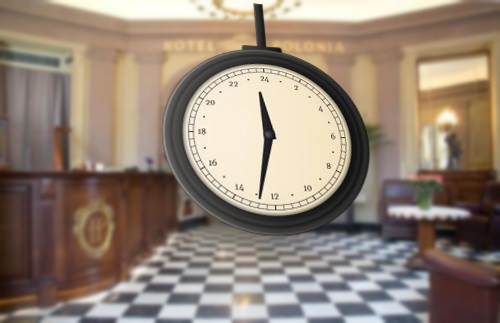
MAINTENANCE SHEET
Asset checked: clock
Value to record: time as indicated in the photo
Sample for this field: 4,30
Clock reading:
23,32
